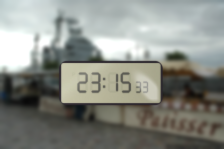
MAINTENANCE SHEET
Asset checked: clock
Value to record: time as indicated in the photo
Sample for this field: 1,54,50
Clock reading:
23,15,33
